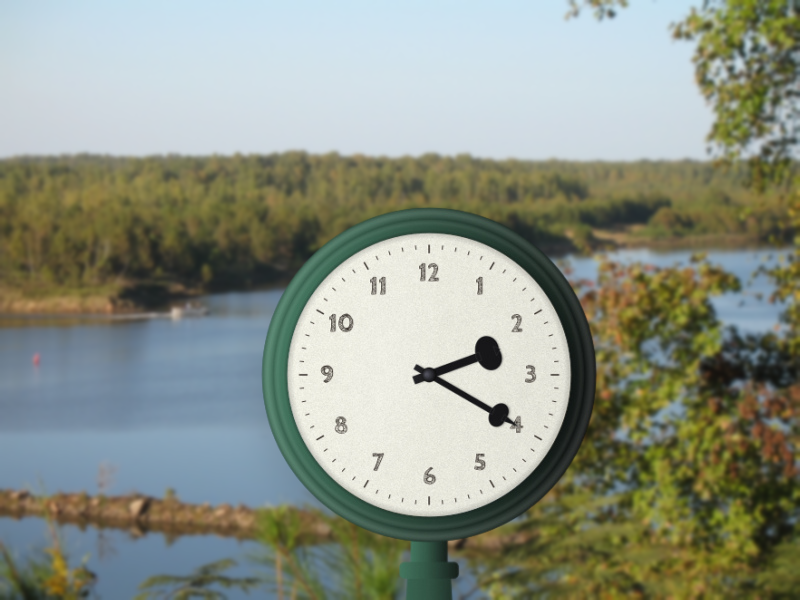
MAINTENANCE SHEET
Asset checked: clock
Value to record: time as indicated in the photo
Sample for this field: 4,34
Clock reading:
2,20
